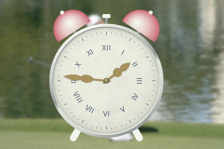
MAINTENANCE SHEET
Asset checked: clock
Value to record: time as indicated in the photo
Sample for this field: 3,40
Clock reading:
1,46
